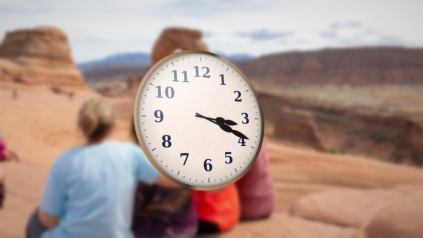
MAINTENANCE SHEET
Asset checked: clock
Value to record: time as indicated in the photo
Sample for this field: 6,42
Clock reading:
3,19
